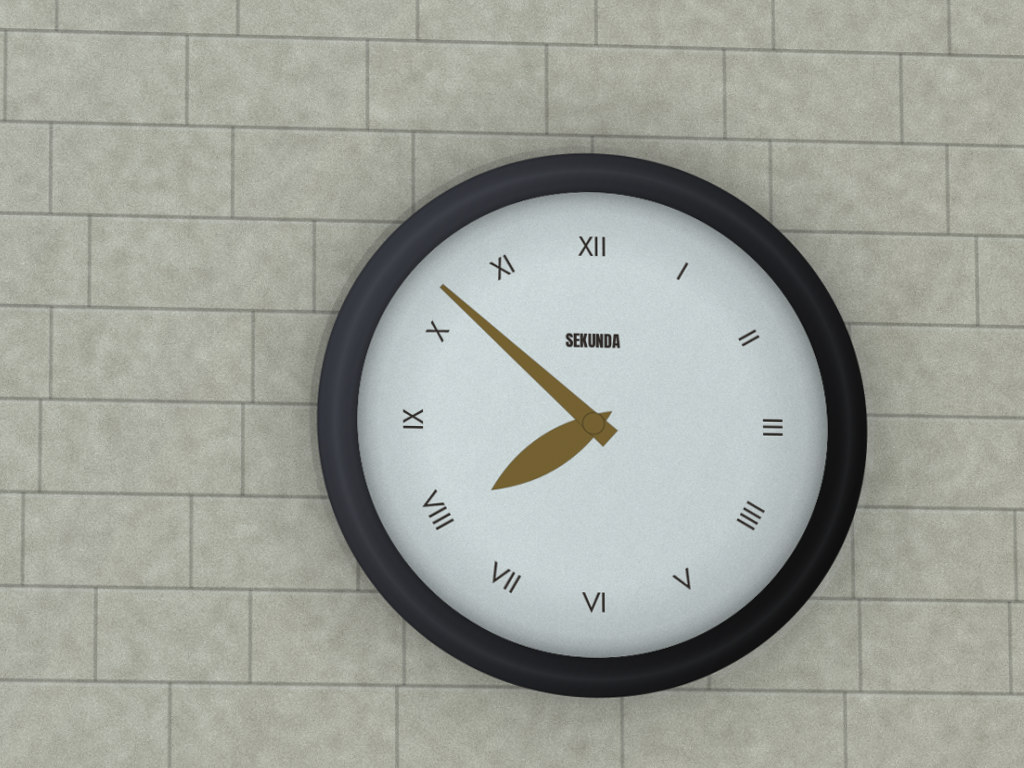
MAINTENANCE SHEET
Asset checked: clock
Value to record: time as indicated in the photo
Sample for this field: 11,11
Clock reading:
7,52
